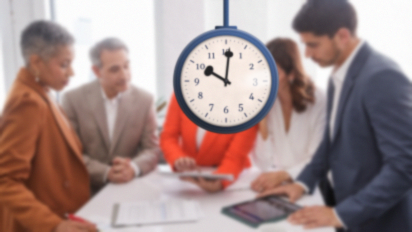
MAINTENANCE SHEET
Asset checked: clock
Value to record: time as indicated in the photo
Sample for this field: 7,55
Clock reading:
10,01
